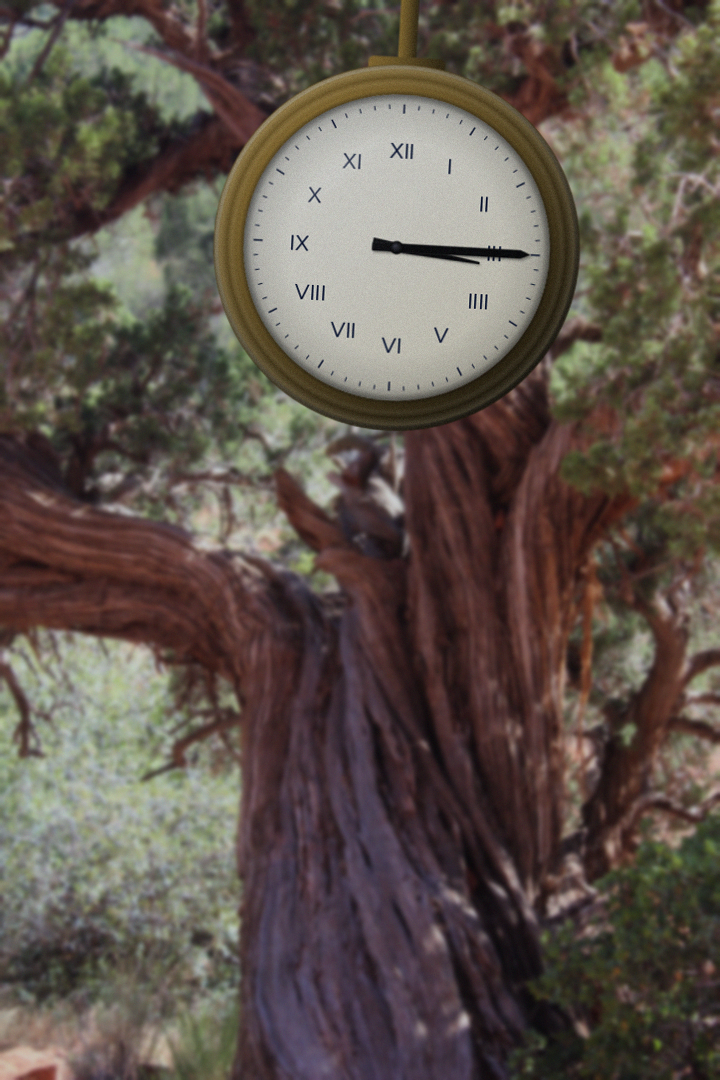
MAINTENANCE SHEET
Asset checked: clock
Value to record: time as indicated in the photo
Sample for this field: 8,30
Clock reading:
3,15
